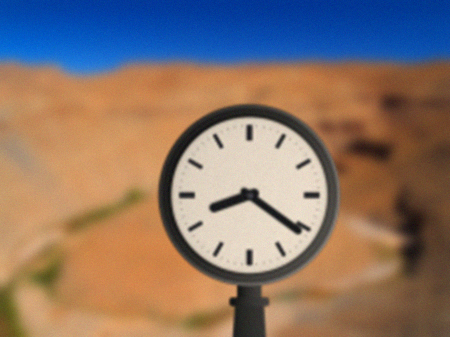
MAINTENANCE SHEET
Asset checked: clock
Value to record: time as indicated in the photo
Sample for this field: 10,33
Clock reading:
8,21
